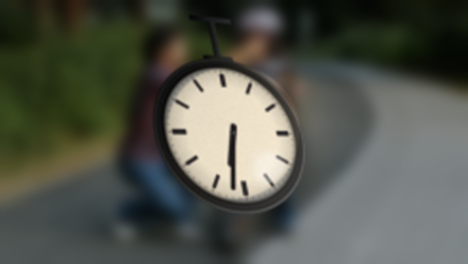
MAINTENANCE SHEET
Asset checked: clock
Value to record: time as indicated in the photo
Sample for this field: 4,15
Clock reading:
6,32
